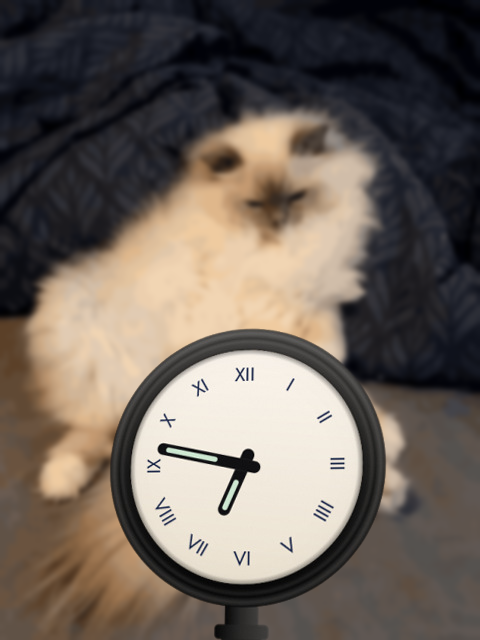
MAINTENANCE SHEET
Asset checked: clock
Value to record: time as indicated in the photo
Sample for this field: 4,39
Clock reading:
6,47
